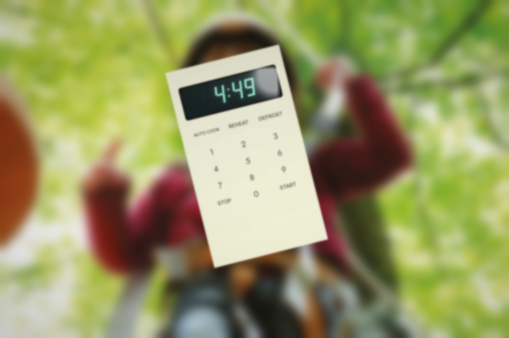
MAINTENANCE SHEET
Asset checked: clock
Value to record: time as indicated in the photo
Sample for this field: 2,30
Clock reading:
4,49
